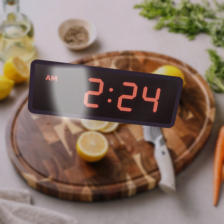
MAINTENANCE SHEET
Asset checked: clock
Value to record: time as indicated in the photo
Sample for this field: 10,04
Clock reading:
2,24
